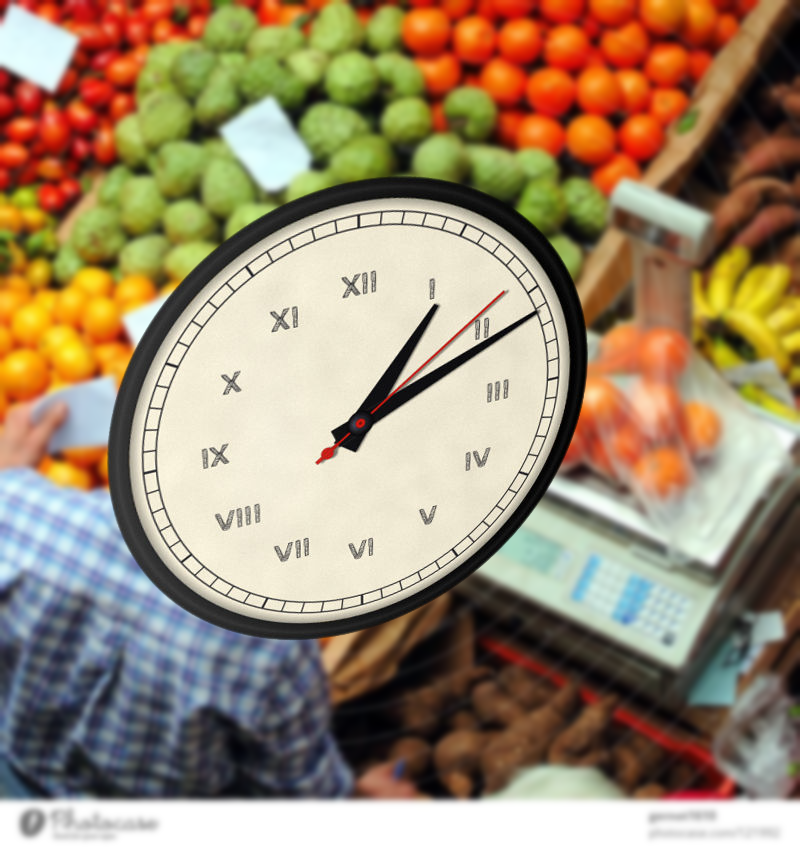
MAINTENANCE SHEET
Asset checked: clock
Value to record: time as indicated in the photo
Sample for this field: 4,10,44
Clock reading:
1,11,09
